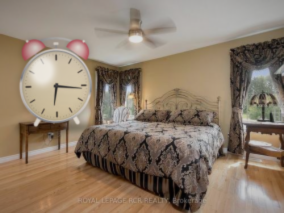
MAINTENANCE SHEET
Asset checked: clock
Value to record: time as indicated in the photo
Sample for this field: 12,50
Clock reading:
6,16
